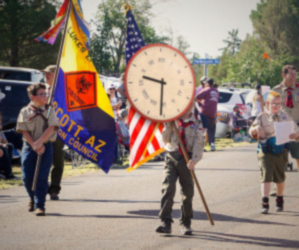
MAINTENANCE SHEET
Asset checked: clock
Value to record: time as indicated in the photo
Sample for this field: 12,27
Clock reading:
9,31
